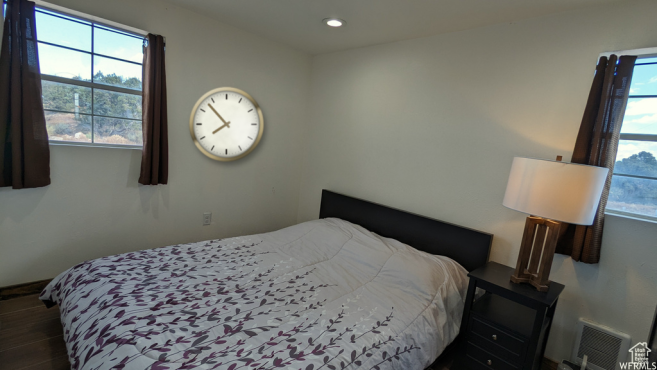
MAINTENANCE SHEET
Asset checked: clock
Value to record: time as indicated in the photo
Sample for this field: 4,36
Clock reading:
7,53
